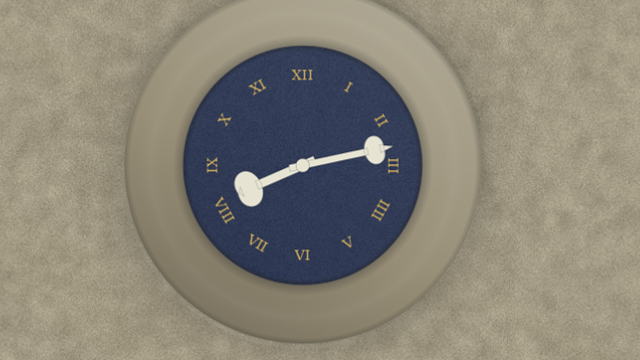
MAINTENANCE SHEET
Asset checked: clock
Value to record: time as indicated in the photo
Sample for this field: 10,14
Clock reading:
8,13
